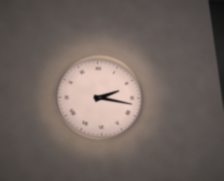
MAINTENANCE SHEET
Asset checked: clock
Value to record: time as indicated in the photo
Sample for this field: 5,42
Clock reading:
2,17
